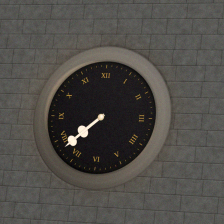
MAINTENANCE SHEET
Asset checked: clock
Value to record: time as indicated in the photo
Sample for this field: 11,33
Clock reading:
7,38
